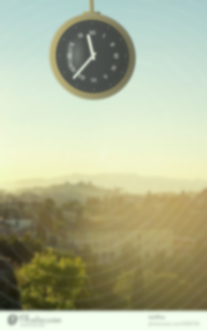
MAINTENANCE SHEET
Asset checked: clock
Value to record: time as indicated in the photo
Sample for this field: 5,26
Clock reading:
11,37
